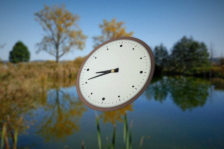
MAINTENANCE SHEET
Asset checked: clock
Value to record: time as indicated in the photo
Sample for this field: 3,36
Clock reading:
8,41
